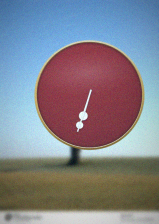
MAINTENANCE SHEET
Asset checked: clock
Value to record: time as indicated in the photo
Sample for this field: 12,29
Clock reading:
6,33
